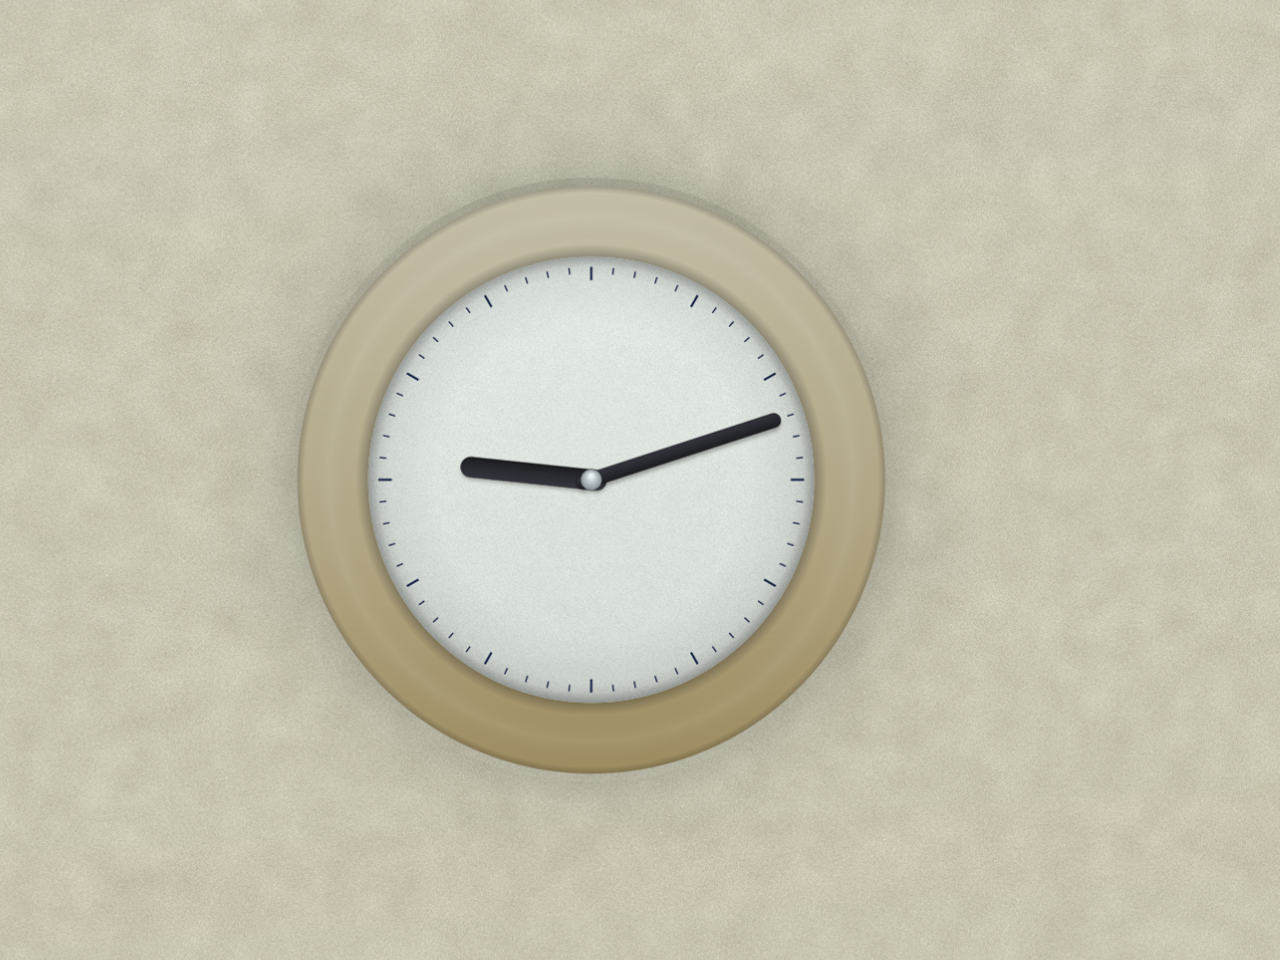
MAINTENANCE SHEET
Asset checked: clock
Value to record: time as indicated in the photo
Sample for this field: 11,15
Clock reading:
9,12
